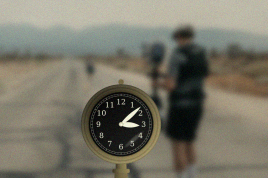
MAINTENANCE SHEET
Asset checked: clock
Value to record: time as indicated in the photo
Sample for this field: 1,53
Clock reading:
3,08
